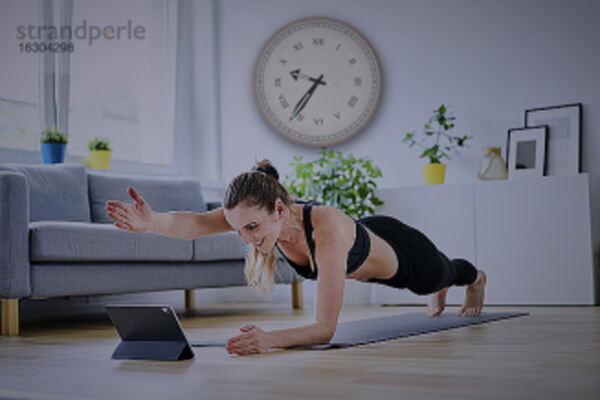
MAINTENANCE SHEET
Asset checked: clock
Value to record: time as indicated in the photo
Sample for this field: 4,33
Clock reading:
9,36
